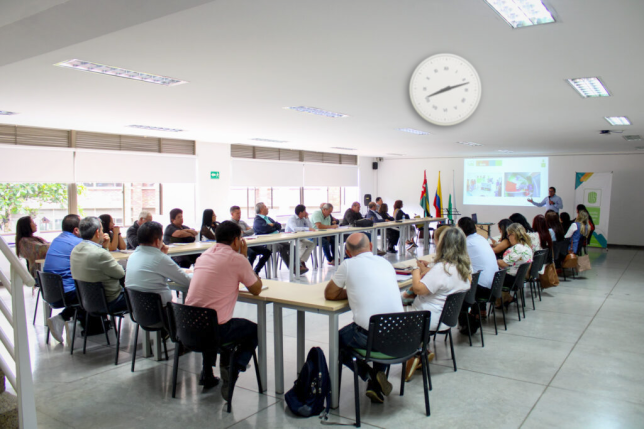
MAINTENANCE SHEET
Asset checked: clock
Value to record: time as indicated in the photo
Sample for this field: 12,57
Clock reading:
8,12
